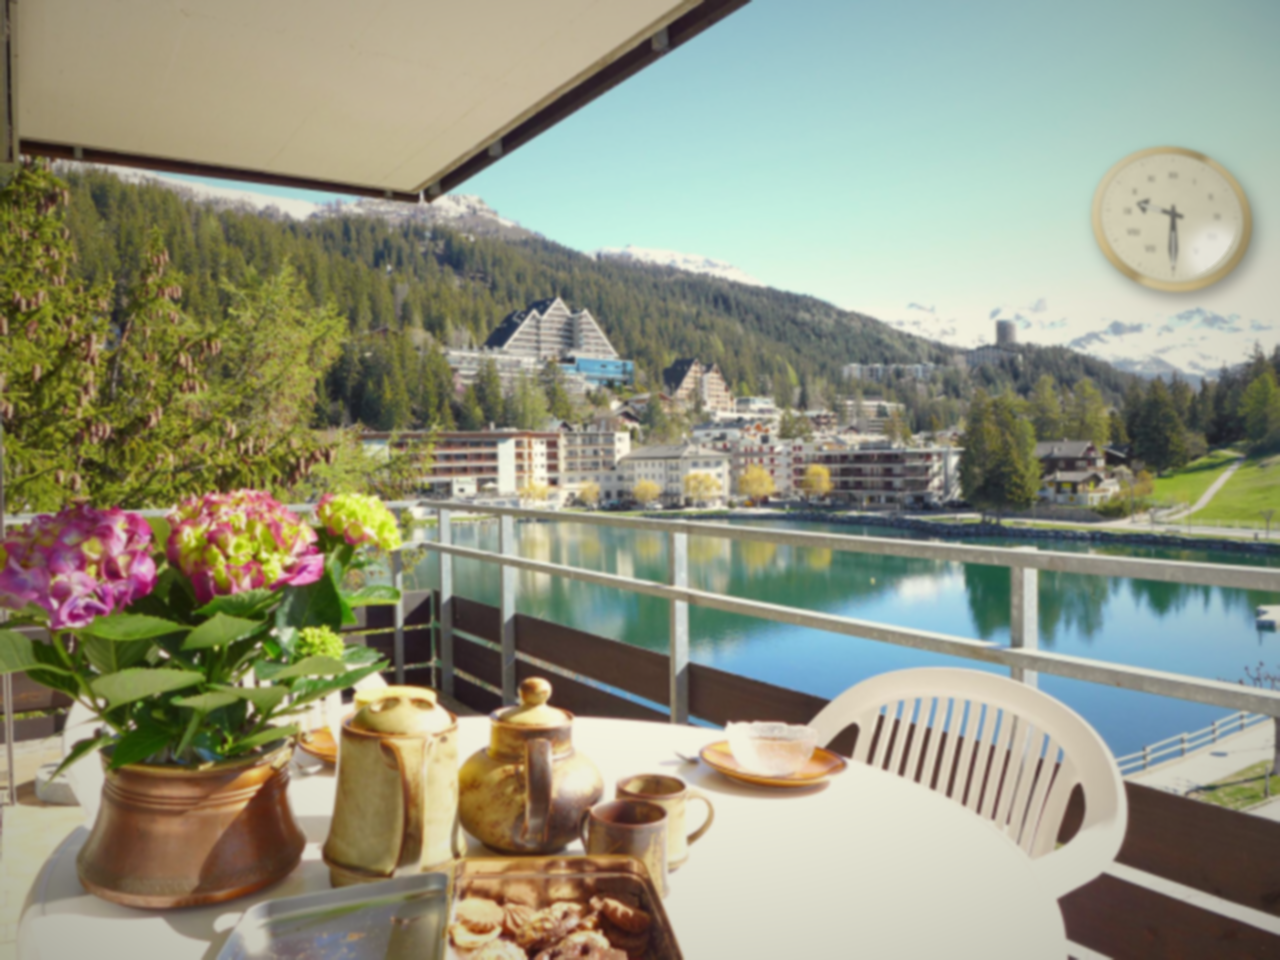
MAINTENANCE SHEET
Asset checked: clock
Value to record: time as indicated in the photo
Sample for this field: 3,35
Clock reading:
9,30
